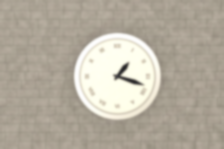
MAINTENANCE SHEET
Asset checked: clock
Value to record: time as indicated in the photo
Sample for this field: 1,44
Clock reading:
1,18
